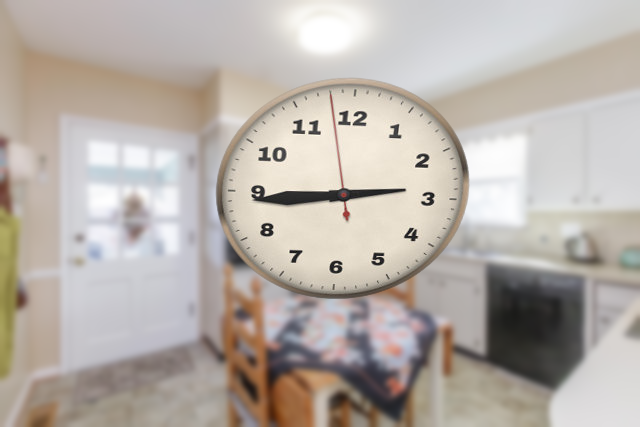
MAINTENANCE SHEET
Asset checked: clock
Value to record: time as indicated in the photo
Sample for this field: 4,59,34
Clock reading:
2,43,58
